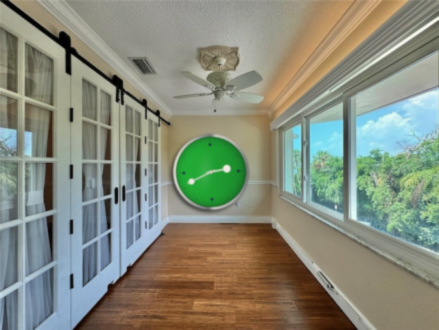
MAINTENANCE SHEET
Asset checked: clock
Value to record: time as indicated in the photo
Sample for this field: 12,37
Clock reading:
2,41
